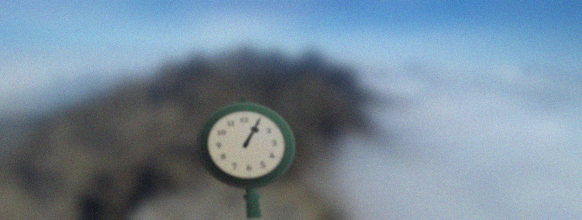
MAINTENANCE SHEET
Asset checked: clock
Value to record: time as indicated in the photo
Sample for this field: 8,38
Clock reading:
1,05
